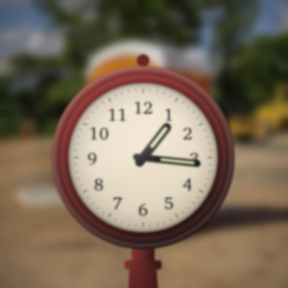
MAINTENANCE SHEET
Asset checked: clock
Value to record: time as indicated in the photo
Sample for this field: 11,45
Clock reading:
1,16
